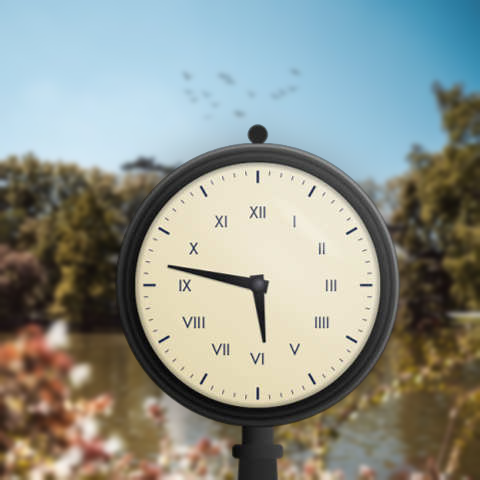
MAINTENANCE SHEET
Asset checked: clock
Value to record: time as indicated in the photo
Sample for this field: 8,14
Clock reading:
5,47
